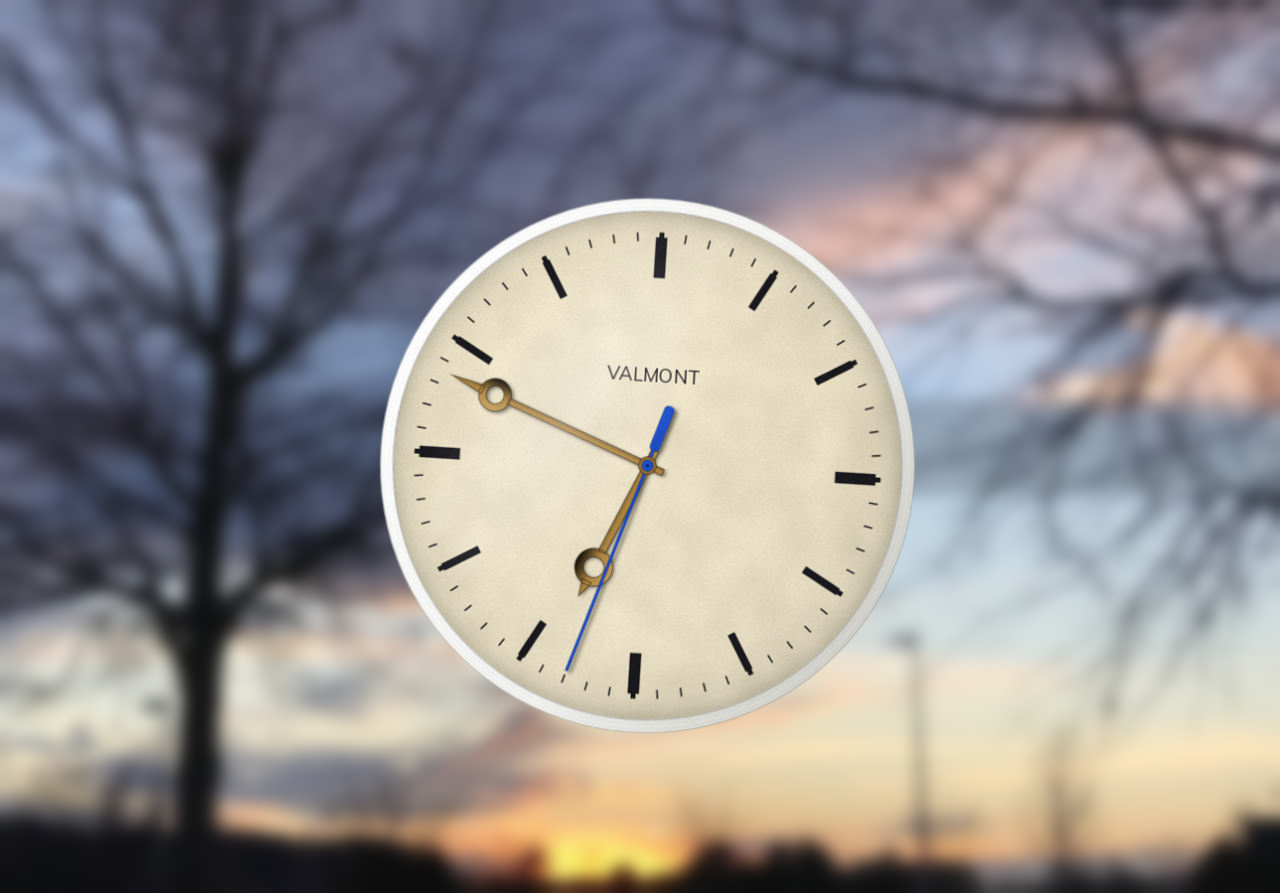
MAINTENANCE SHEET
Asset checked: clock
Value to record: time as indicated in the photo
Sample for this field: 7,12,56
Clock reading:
6,48,33
